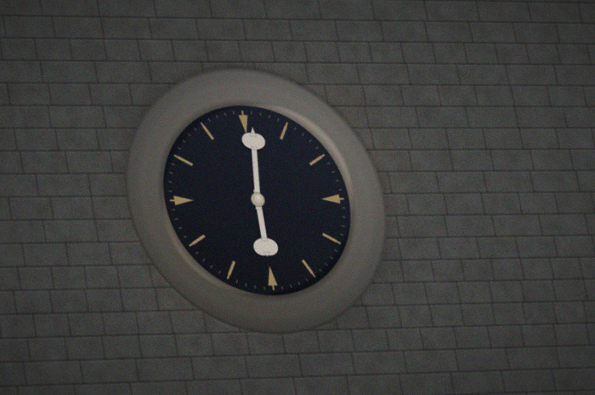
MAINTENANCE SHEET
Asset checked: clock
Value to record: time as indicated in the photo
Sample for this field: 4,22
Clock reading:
6,01
